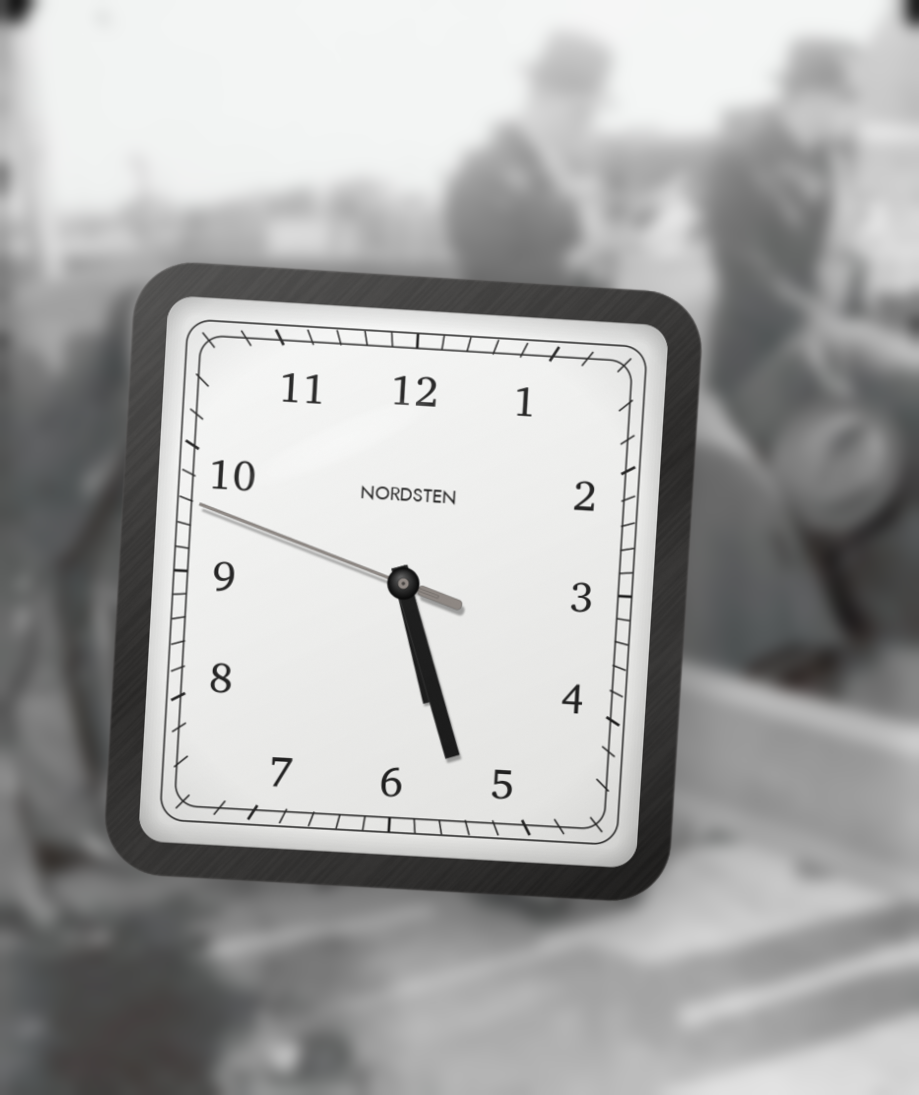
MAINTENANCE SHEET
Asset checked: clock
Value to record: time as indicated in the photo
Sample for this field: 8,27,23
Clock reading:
5,26,48
